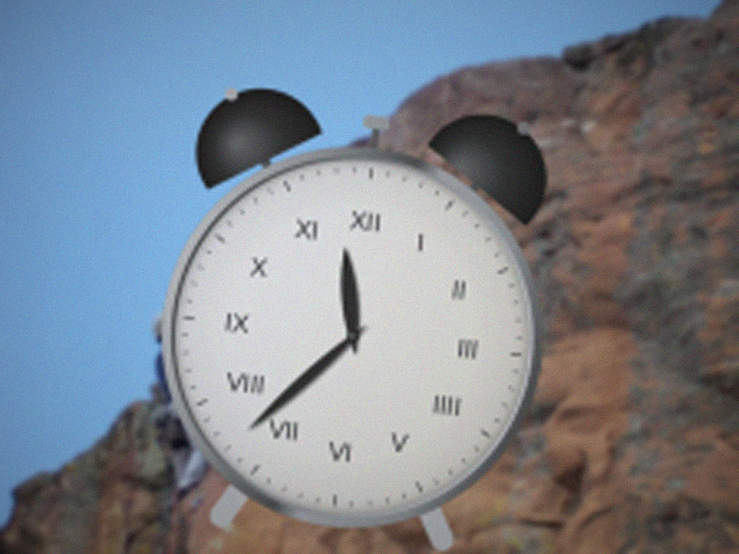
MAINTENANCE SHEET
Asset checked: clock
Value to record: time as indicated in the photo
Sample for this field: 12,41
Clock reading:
11,37
